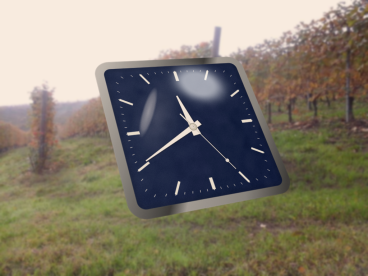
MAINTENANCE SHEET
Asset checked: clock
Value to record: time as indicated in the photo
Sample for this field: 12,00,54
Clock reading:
11,40,25
